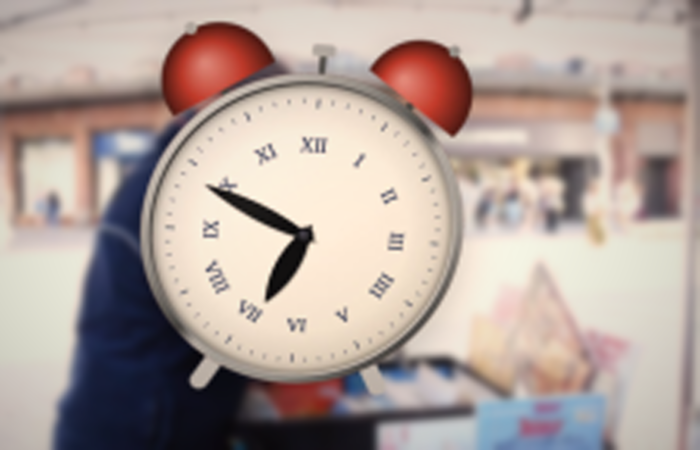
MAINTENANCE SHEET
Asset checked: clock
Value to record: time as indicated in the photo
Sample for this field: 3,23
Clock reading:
6,49
